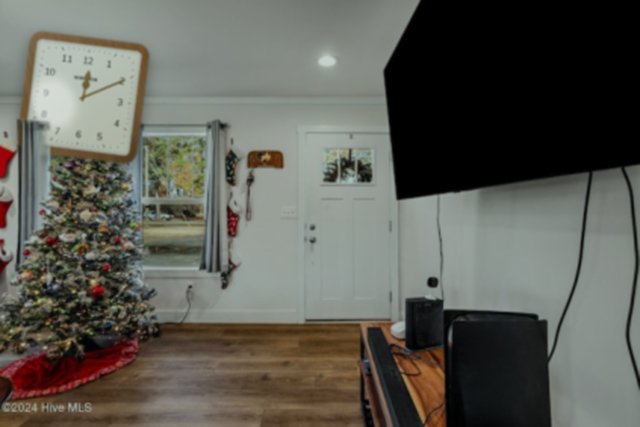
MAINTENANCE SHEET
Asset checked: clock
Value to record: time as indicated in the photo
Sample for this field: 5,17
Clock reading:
12,10
